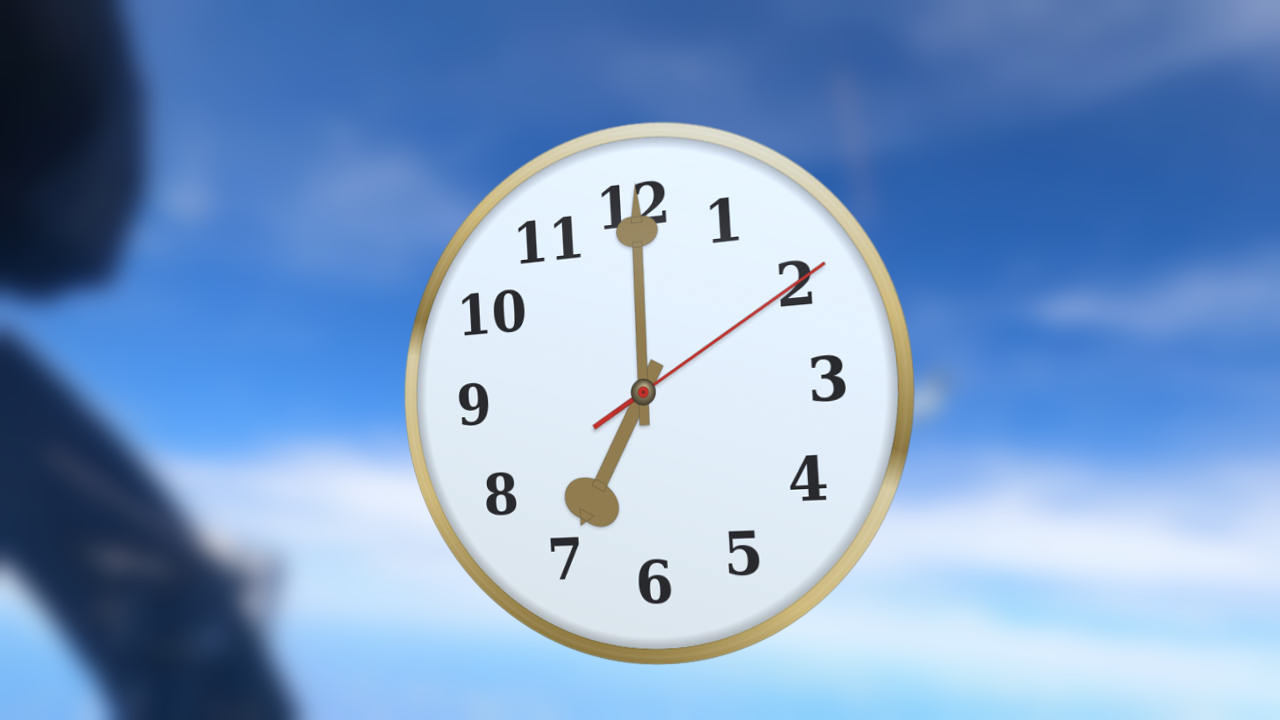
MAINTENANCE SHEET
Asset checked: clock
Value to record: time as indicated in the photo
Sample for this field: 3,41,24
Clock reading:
7,00,10
